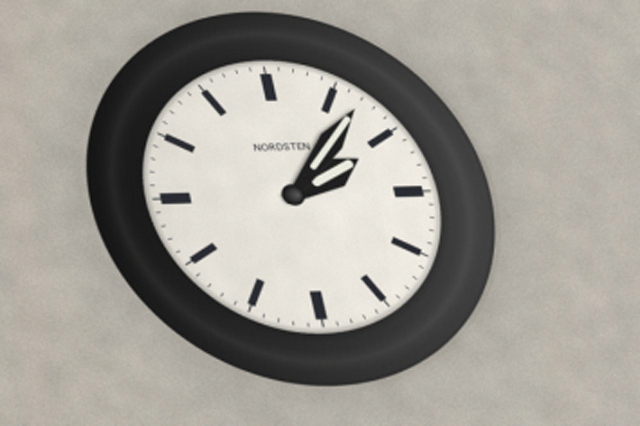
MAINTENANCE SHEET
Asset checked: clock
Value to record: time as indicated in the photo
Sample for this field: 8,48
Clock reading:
2,07
